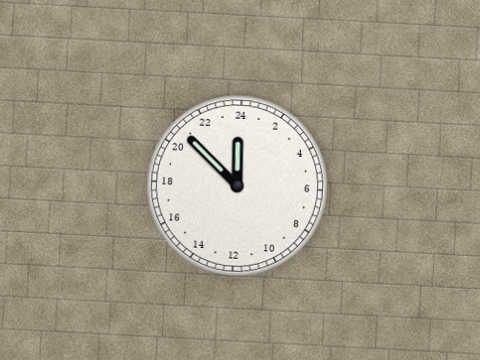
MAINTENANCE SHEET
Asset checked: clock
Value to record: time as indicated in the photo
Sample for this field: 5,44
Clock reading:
23,52
